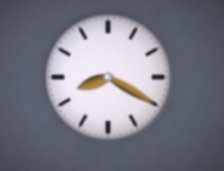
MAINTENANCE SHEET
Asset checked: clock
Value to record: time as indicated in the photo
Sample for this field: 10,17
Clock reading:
8,20
